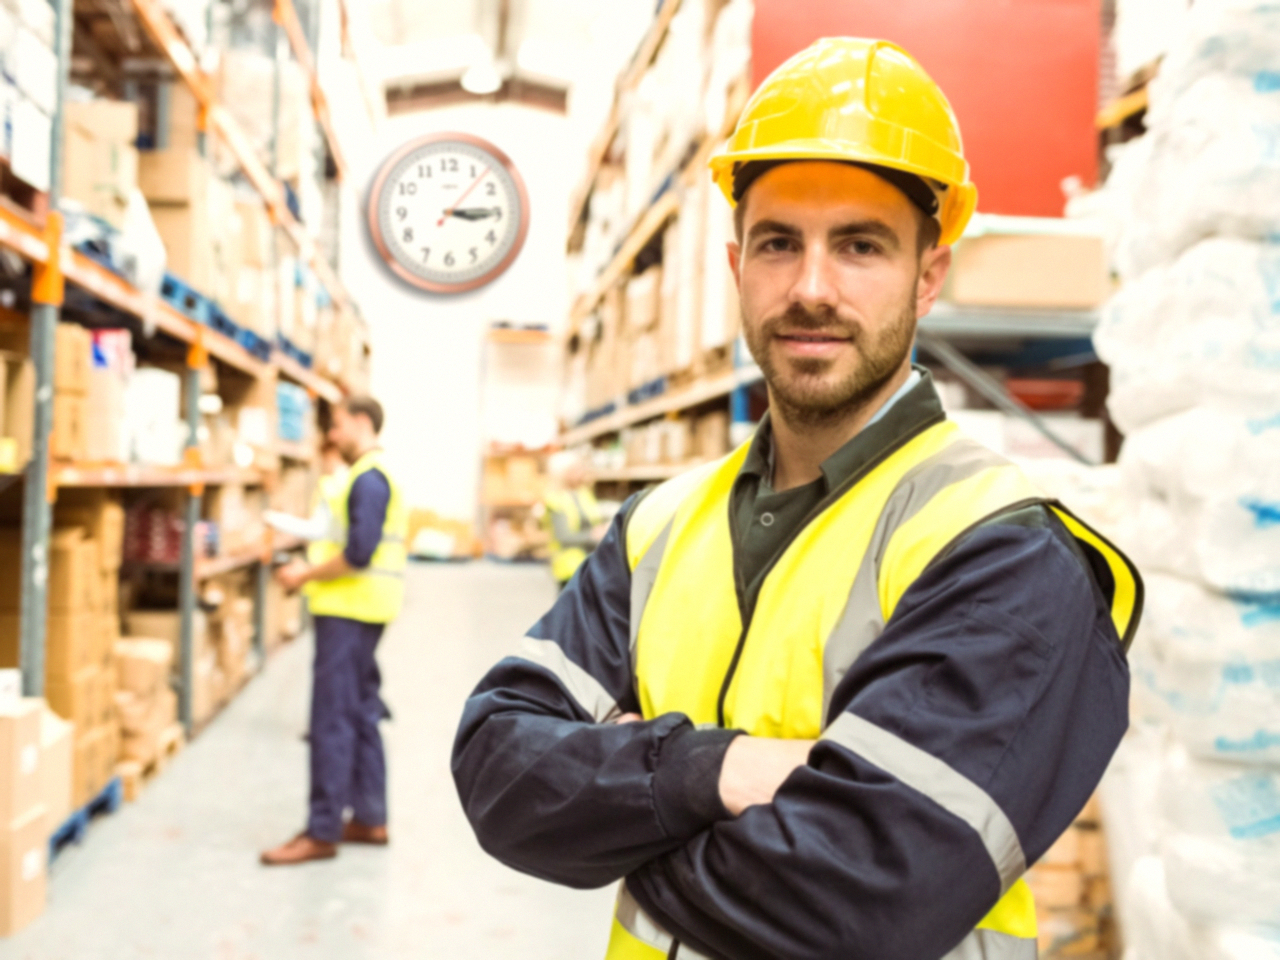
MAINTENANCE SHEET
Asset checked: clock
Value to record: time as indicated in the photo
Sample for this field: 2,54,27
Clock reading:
3,15,07
